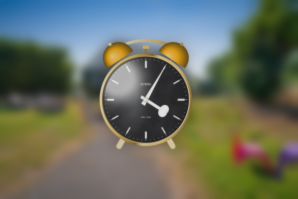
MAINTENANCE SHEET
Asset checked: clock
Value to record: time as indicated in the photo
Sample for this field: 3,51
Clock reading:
4,05
